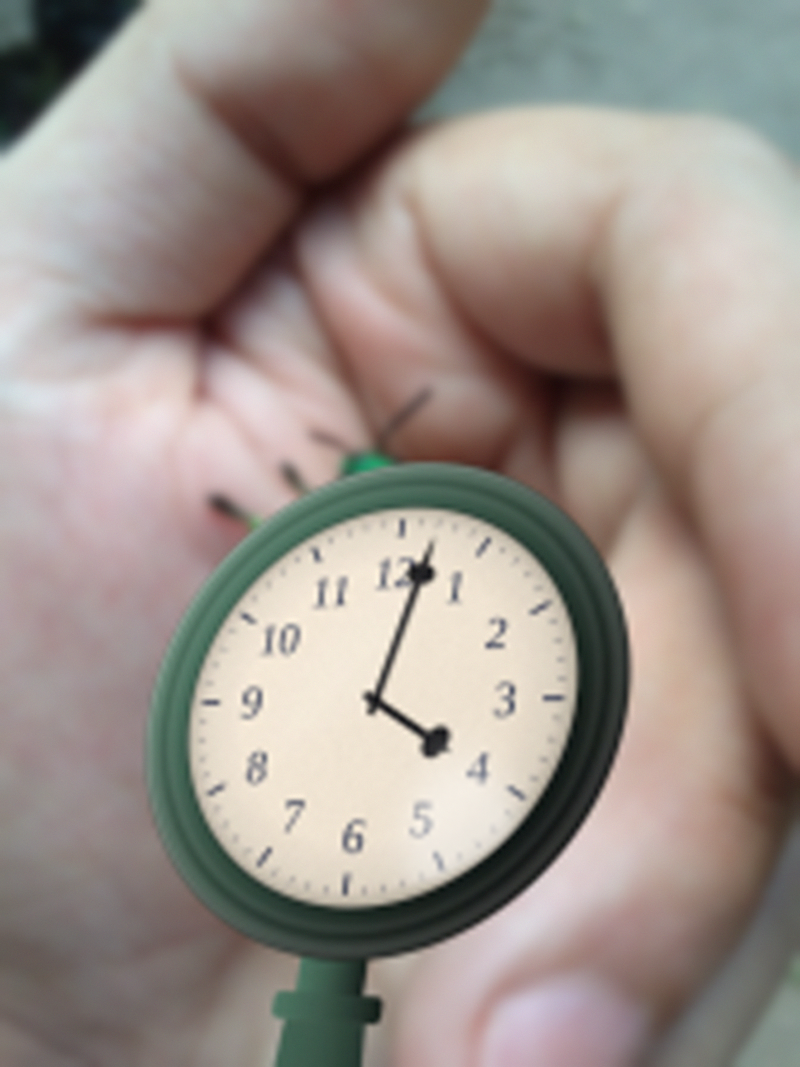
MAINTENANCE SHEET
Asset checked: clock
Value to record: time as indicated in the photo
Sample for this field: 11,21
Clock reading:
4,02
